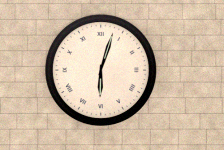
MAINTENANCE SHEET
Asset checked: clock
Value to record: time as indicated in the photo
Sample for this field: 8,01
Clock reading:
6,03
